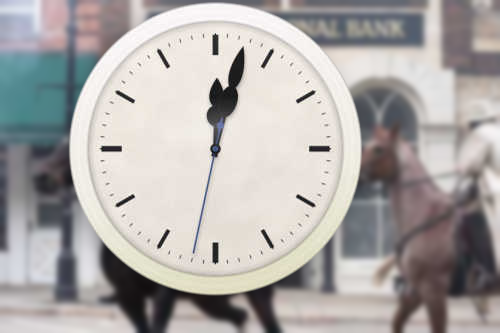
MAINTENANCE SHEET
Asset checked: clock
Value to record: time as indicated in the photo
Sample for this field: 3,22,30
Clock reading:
12,02,32
